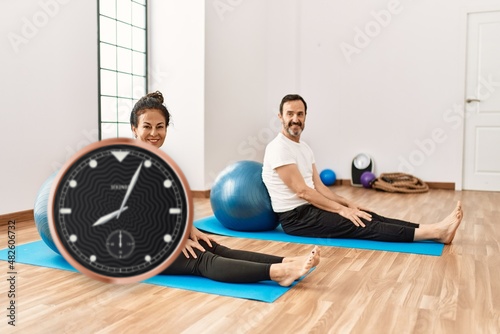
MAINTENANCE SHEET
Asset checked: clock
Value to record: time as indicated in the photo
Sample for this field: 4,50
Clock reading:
8,04
